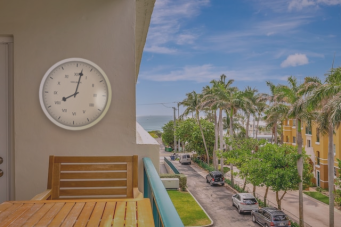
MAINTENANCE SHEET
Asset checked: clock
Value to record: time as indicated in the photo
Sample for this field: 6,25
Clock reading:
8,02
